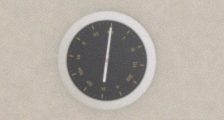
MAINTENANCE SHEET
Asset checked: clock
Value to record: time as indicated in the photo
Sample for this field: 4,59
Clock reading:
6,00
